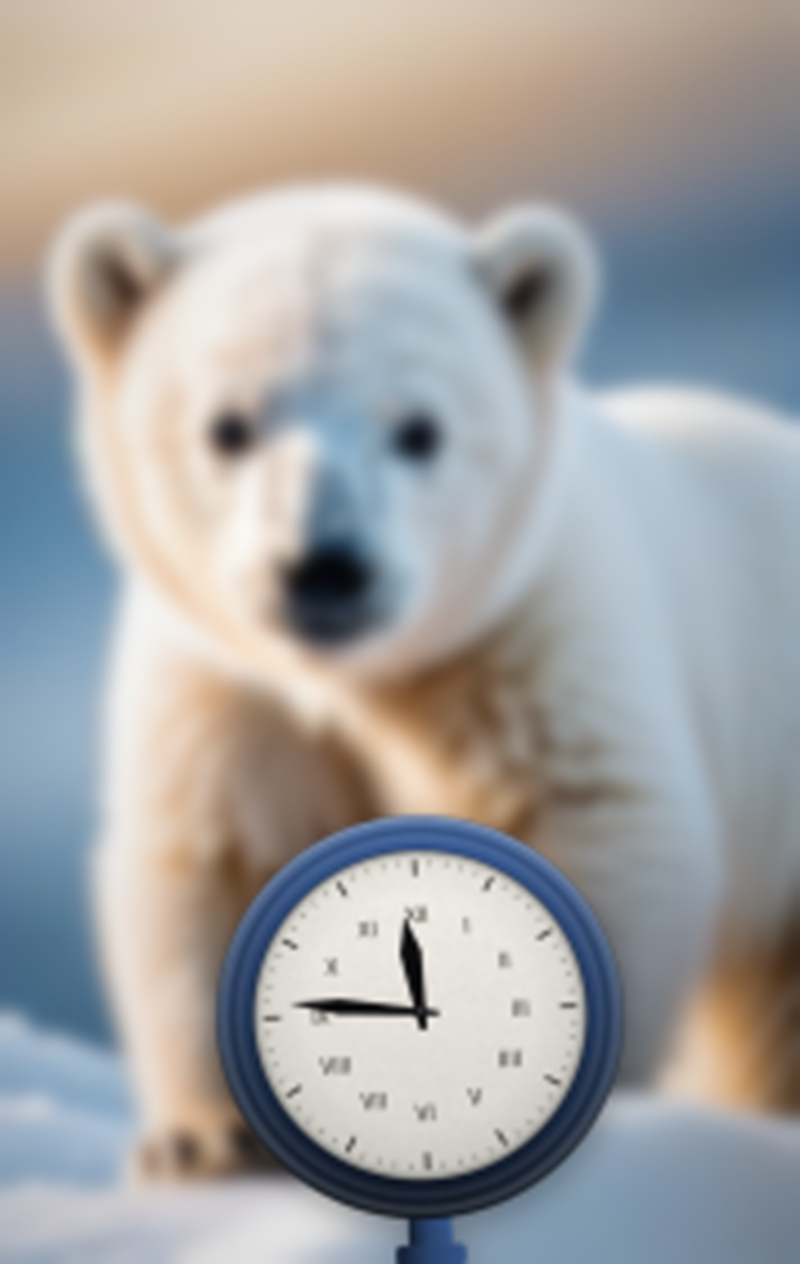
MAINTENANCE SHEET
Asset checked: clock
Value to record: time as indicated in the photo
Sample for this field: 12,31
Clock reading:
11,46
